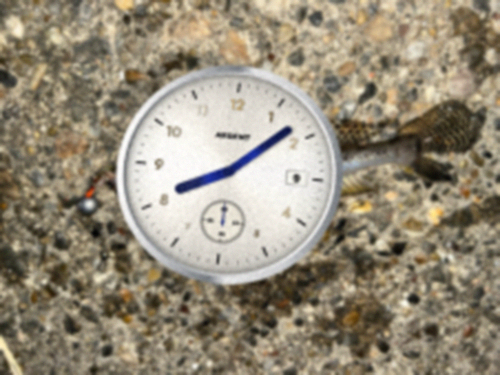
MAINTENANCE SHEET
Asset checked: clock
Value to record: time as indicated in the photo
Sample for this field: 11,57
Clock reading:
8,08
